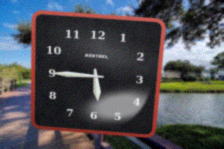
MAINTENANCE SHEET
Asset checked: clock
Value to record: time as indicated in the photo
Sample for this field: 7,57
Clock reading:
5,45
